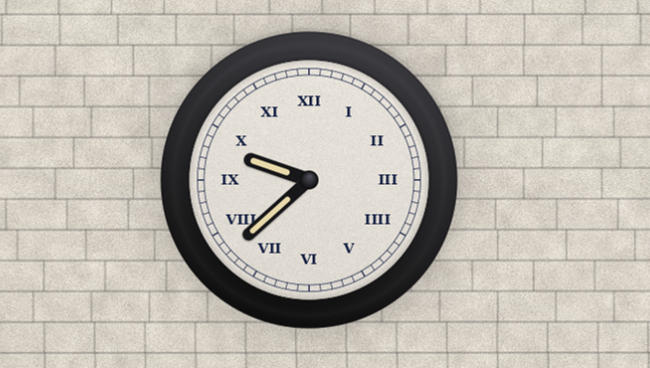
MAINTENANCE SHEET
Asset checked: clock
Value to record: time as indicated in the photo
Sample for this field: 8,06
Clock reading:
9,38
